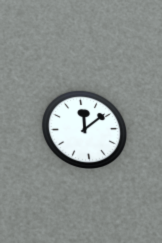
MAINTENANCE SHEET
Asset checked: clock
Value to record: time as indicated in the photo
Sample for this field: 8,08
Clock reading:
12,09
